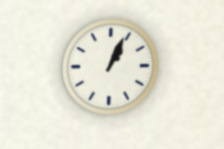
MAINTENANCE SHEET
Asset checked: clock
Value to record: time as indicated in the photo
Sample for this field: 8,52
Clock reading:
1,04
